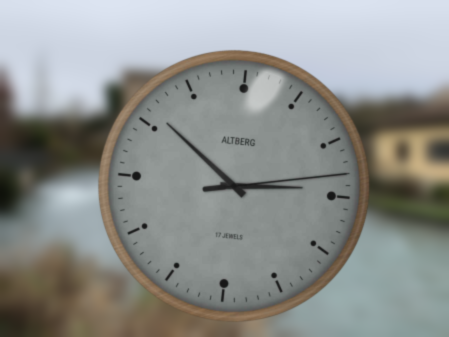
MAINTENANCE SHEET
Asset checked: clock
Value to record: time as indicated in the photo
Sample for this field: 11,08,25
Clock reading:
2,51,13
